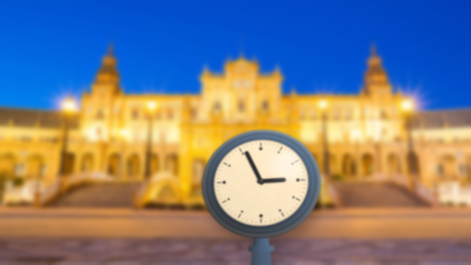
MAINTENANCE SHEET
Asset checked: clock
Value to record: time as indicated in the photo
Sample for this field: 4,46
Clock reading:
2,56
